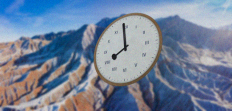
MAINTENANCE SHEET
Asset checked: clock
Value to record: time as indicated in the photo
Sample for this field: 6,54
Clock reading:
7,59
